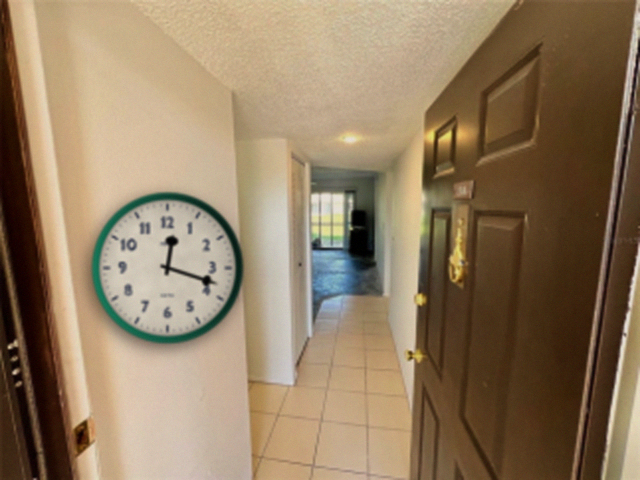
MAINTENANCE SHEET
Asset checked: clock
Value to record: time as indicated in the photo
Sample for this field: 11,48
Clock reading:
12,18
